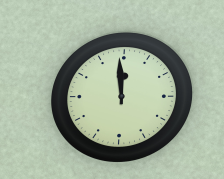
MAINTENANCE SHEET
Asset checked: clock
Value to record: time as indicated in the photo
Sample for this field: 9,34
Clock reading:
11,59
